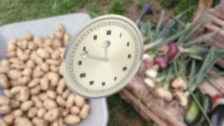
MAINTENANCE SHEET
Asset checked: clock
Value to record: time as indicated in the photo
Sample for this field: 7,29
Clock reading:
11,48
